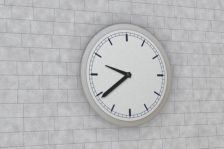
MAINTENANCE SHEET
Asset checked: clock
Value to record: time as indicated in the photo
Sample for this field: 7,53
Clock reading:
9,39
